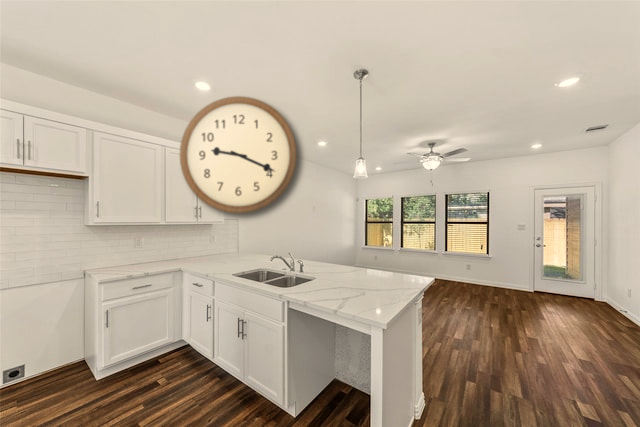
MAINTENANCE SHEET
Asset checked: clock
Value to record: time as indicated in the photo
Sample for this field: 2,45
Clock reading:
9,19
